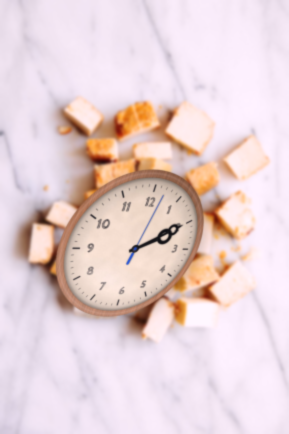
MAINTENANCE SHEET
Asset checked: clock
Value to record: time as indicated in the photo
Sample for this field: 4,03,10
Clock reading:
2,10,02
